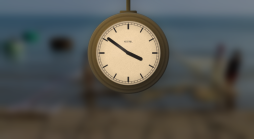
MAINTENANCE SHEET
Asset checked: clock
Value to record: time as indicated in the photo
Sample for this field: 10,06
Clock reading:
3,51
